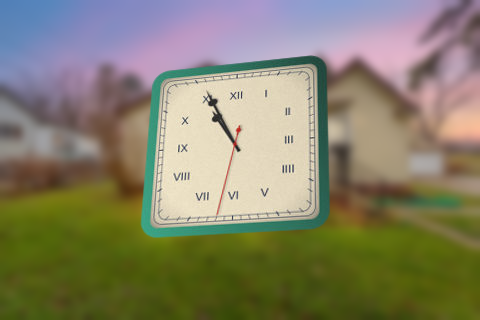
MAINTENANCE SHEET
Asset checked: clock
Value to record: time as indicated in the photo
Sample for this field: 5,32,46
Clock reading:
10,55,32
